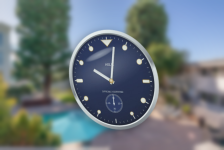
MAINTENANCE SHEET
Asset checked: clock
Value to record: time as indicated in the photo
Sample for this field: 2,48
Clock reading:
10,02
